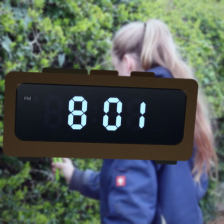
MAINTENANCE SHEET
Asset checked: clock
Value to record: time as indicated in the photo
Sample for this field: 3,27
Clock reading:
8,01
